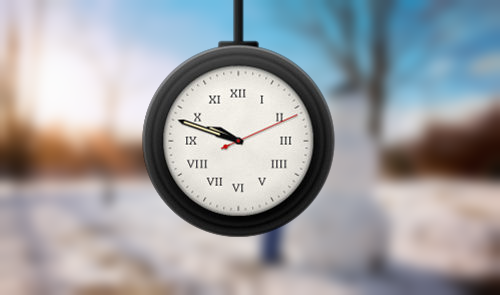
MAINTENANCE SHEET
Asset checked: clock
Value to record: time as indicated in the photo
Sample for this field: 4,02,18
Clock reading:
9,48,11
